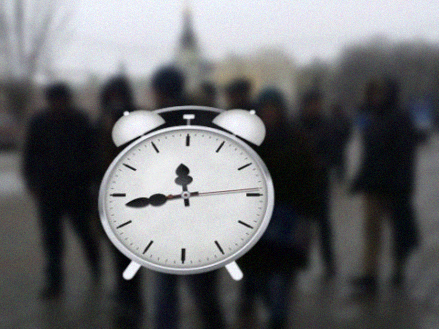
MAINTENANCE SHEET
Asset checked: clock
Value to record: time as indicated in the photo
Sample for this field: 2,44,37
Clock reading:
11,43,14
